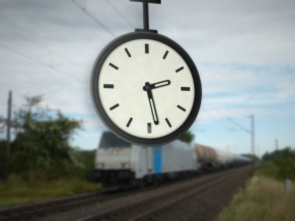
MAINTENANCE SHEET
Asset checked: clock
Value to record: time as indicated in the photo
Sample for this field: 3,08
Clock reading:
2,28
